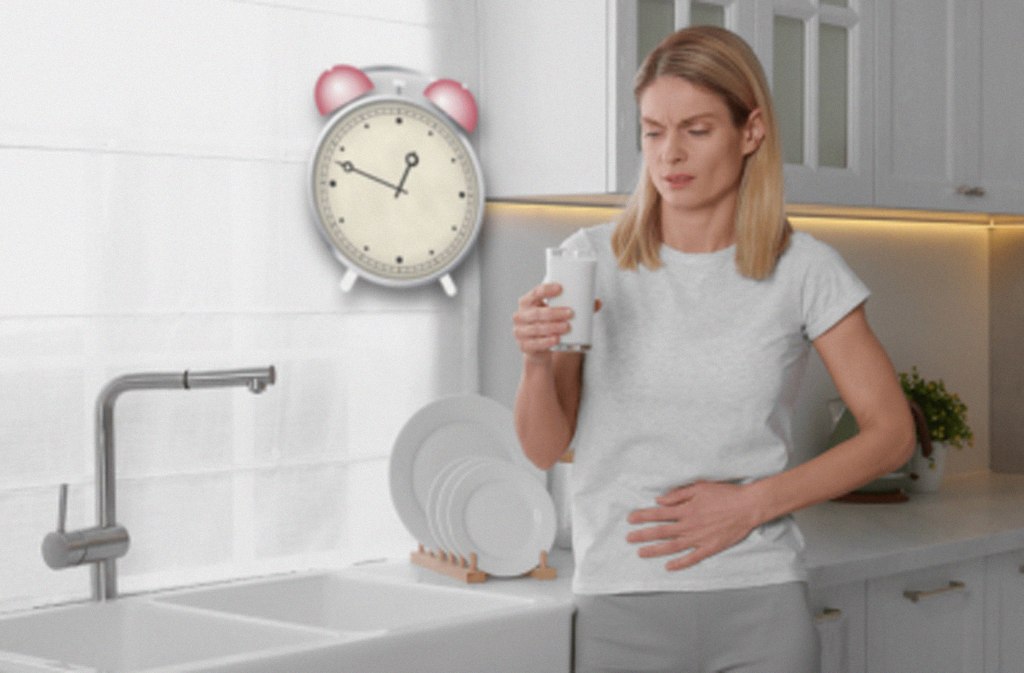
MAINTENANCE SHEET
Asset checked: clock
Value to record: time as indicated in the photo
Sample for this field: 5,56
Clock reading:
12,48
